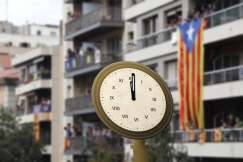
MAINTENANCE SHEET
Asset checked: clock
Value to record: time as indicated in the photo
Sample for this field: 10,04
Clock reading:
12,01
